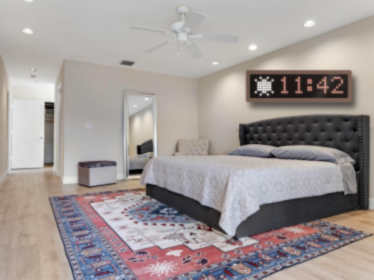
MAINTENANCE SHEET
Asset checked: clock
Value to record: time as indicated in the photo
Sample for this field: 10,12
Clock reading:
11,42
